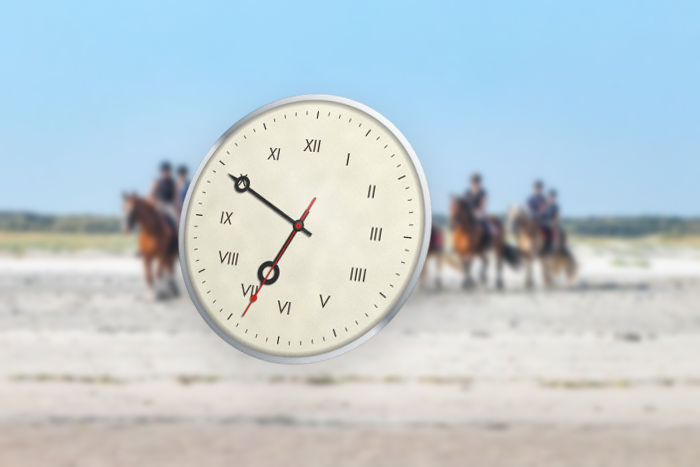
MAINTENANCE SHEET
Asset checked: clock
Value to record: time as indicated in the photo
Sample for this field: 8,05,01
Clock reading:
6,49,34
